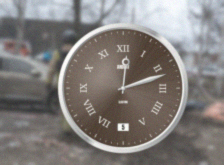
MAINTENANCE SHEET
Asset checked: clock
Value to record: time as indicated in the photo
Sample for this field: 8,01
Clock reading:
12,12
